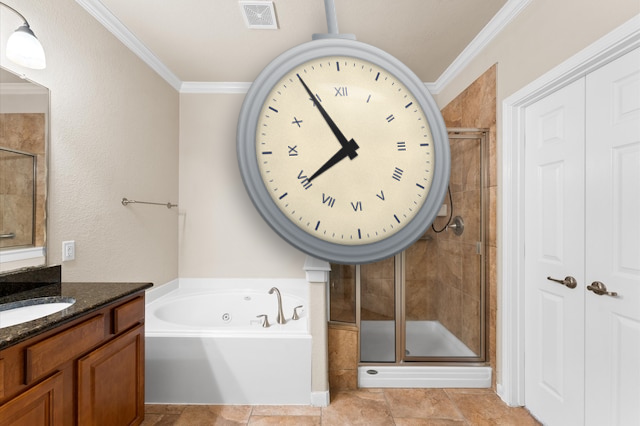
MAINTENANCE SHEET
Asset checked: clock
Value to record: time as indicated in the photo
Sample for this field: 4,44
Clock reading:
7,55
